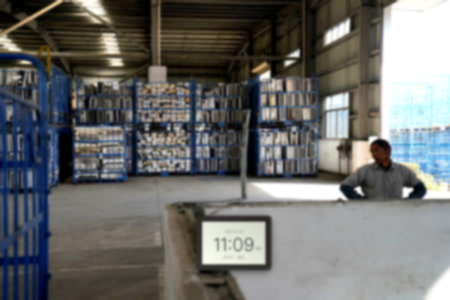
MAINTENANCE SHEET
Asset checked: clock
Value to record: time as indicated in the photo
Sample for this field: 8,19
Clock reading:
11,09
